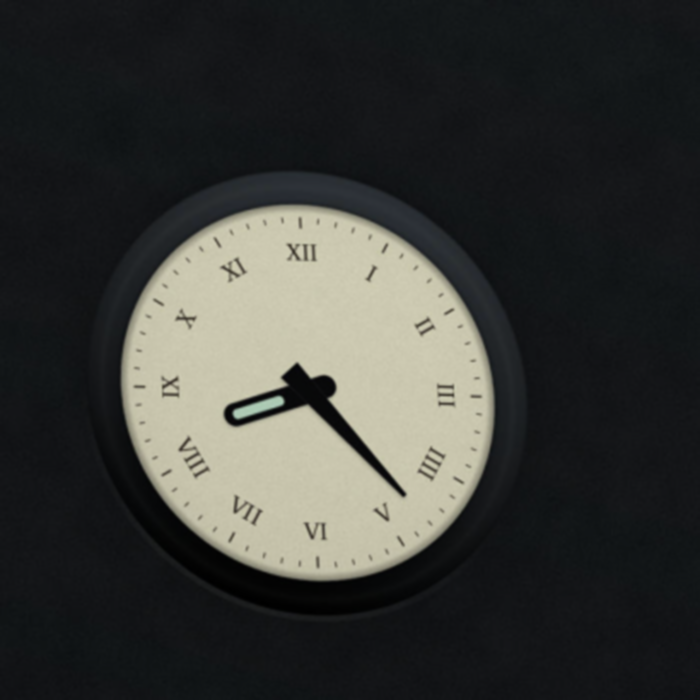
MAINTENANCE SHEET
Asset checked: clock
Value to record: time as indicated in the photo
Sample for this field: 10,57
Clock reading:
8,23
